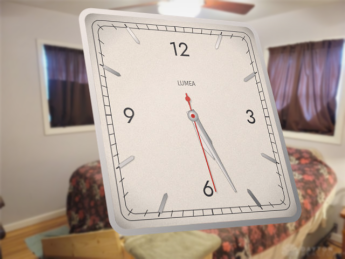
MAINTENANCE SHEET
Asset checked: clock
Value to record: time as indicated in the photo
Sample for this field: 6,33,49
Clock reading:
5,26,29
